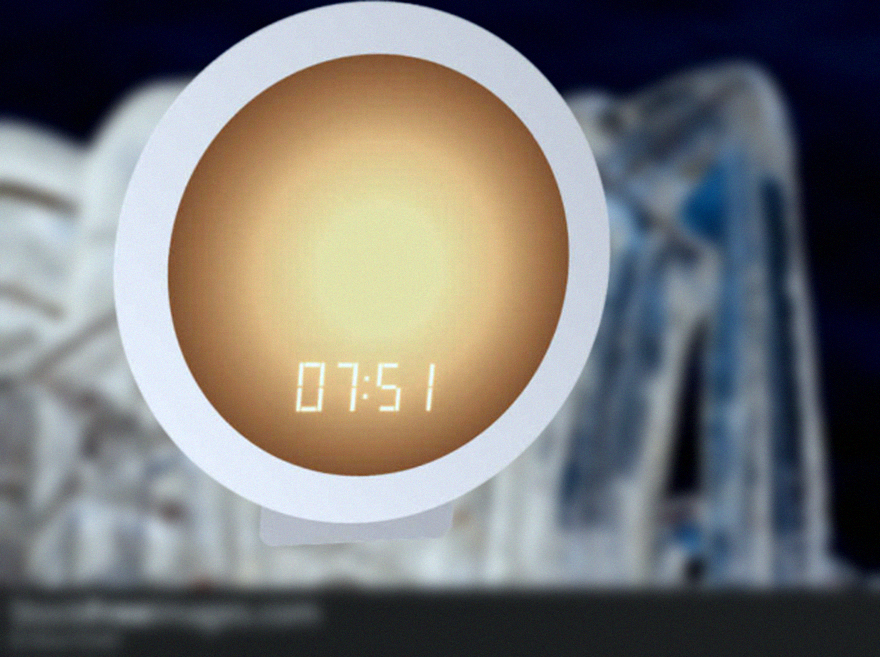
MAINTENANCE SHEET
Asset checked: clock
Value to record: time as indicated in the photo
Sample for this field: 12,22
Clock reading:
7,51
